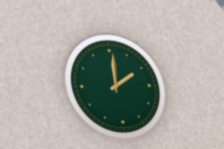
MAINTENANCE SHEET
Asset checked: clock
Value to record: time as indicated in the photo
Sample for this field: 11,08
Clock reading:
2,01
